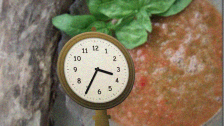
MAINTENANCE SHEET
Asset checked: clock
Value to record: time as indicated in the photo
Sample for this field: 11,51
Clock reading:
3,35
